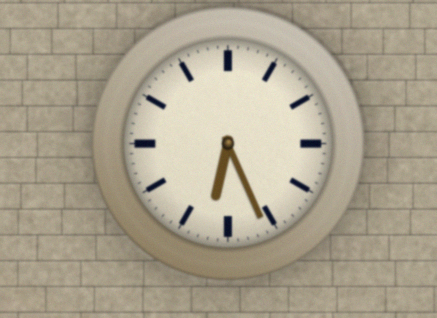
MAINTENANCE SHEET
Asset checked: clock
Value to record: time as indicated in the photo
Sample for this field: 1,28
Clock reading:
6,26
